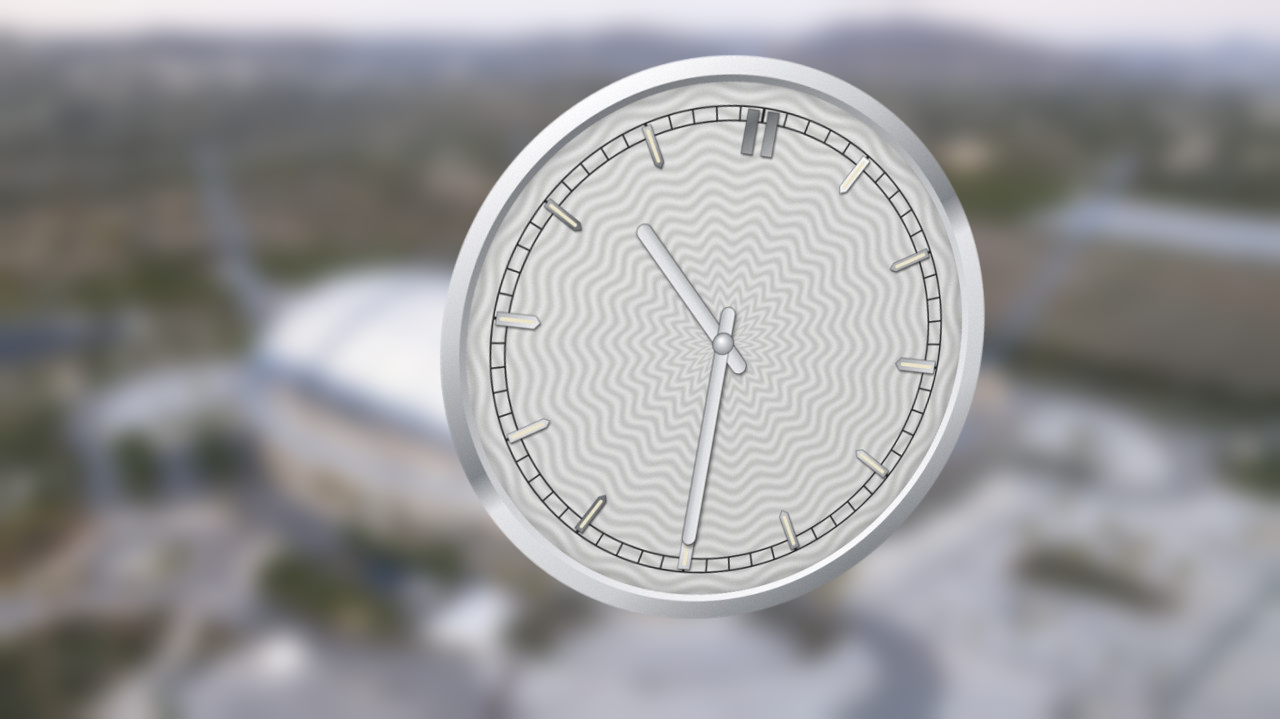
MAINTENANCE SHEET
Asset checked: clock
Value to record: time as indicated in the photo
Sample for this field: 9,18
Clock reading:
10,30
